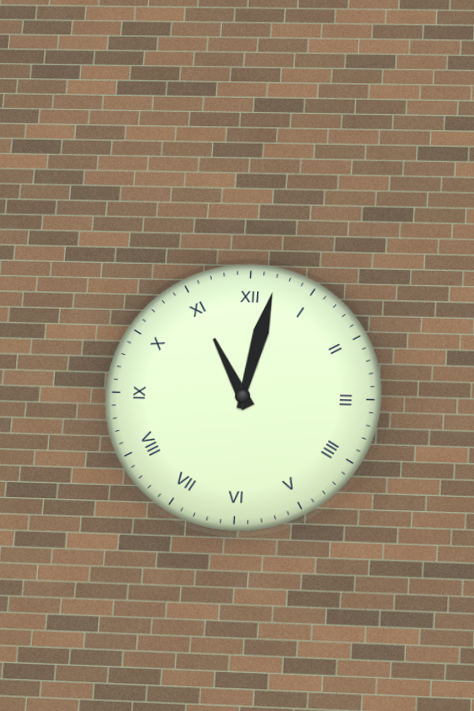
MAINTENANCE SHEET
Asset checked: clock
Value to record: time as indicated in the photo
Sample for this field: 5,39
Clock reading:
11,02
